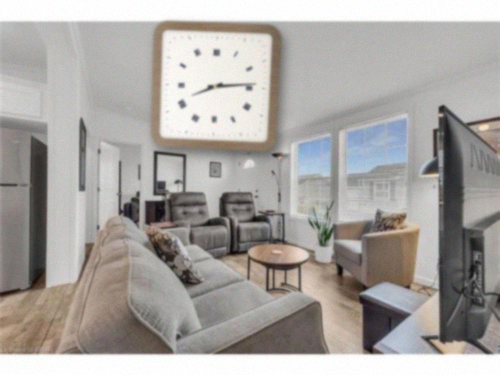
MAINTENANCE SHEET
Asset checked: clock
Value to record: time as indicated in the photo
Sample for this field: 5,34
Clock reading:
8,14
